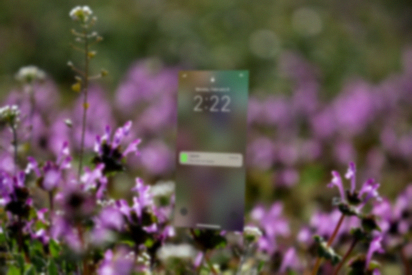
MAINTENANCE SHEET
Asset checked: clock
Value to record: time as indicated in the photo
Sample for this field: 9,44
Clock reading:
2,22
